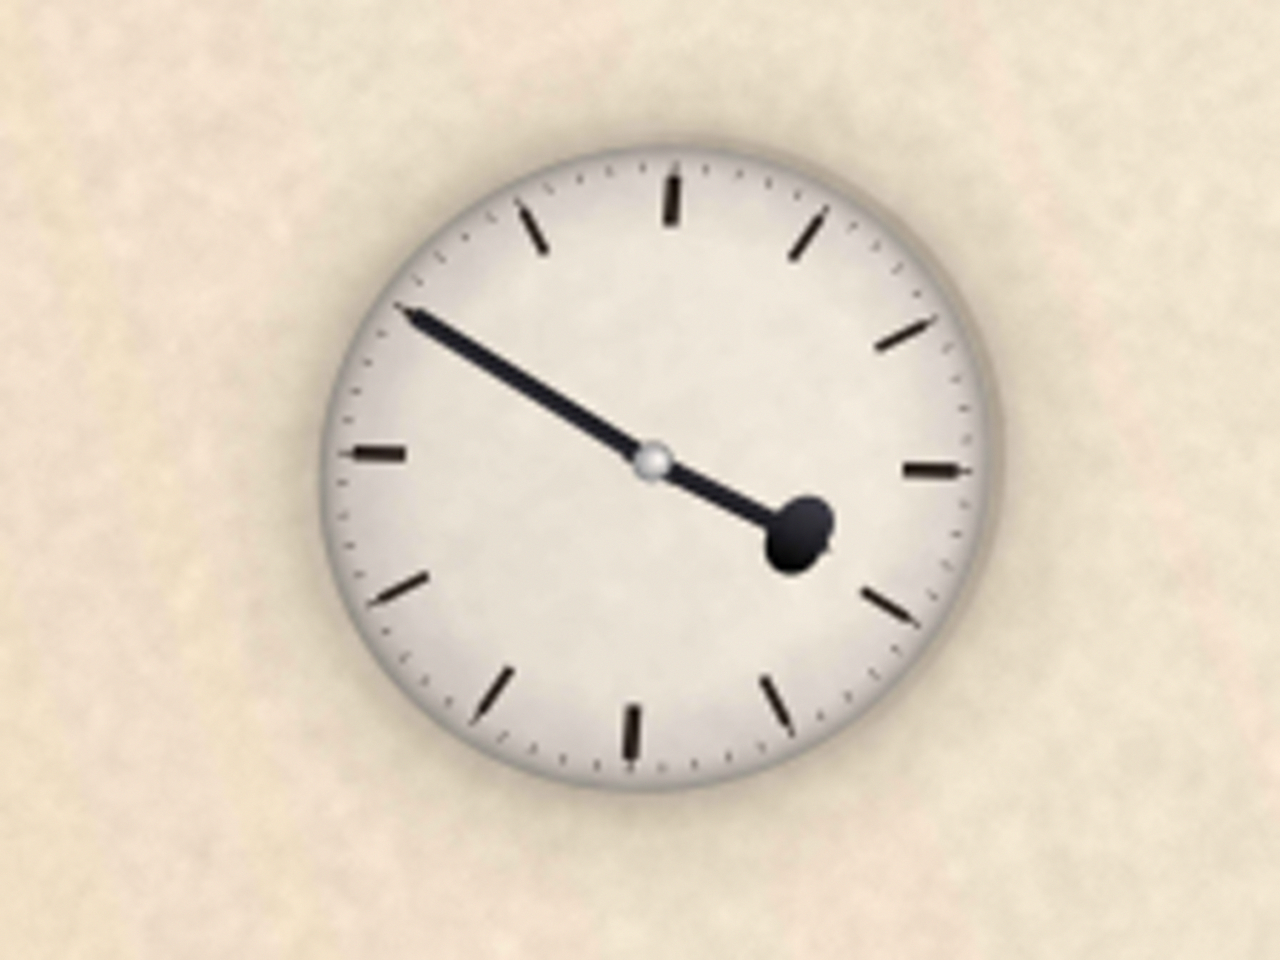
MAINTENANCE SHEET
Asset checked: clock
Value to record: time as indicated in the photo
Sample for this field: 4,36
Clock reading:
3,50
